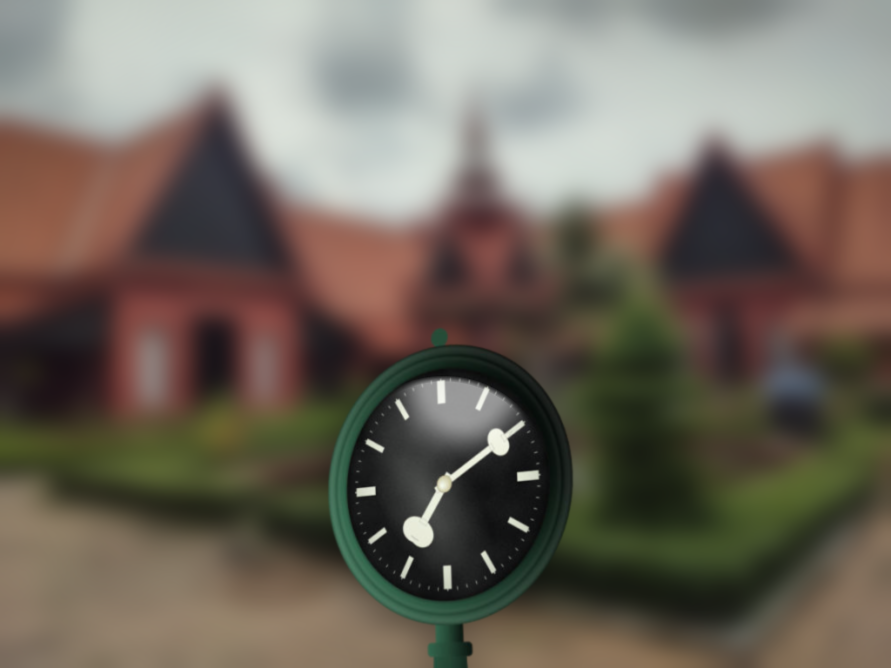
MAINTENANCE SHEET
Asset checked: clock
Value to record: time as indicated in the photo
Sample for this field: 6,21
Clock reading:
7,10
